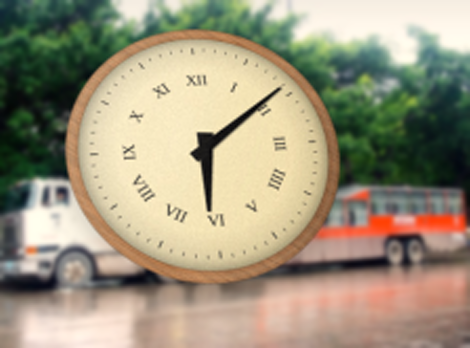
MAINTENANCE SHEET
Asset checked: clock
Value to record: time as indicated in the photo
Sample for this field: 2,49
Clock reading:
6,09
